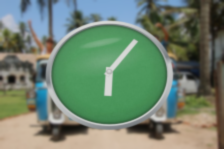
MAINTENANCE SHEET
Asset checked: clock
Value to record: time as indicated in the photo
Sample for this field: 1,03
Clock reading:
6,06
